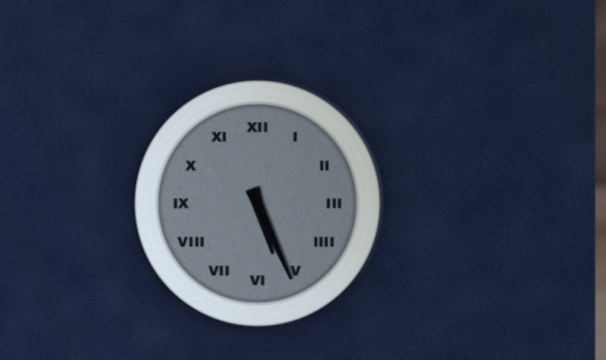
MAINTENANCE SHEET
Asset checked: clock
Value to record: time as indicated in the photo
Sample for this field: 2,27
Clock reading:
5,26
